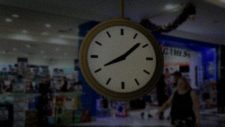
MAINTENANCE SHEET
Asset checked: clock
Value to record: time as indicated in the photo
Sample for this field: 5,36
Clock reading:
8,08
